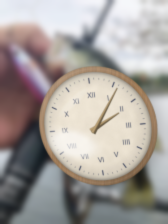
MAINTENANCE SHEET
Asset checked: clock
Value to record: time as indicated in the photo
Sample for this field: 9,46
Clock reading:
2,06
